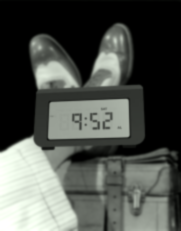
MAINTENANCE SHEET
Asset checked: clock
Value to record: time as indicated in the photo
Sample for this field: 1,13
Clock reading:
9,52
